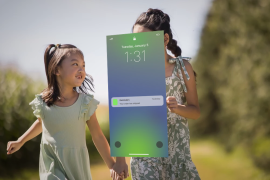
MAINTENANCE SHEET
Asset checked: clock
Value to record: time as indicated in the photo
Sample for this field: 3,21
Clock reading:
1,31
